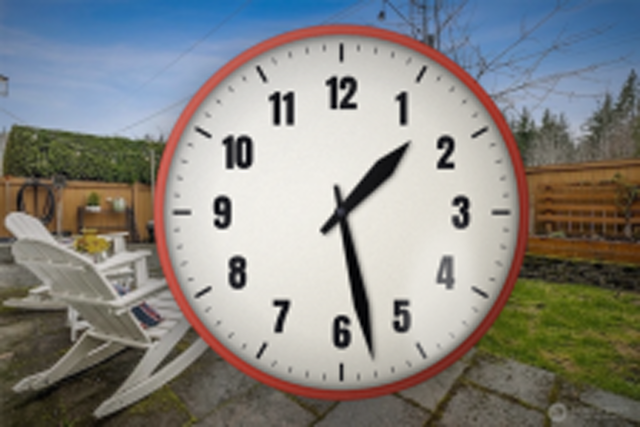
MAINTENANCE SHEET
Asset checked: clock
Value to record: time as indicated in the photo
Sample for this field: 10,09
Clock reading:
1,28
